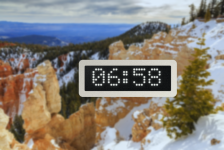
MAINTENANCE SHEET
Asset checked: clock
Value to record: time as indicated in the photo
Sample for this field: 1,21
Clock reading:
6,58
